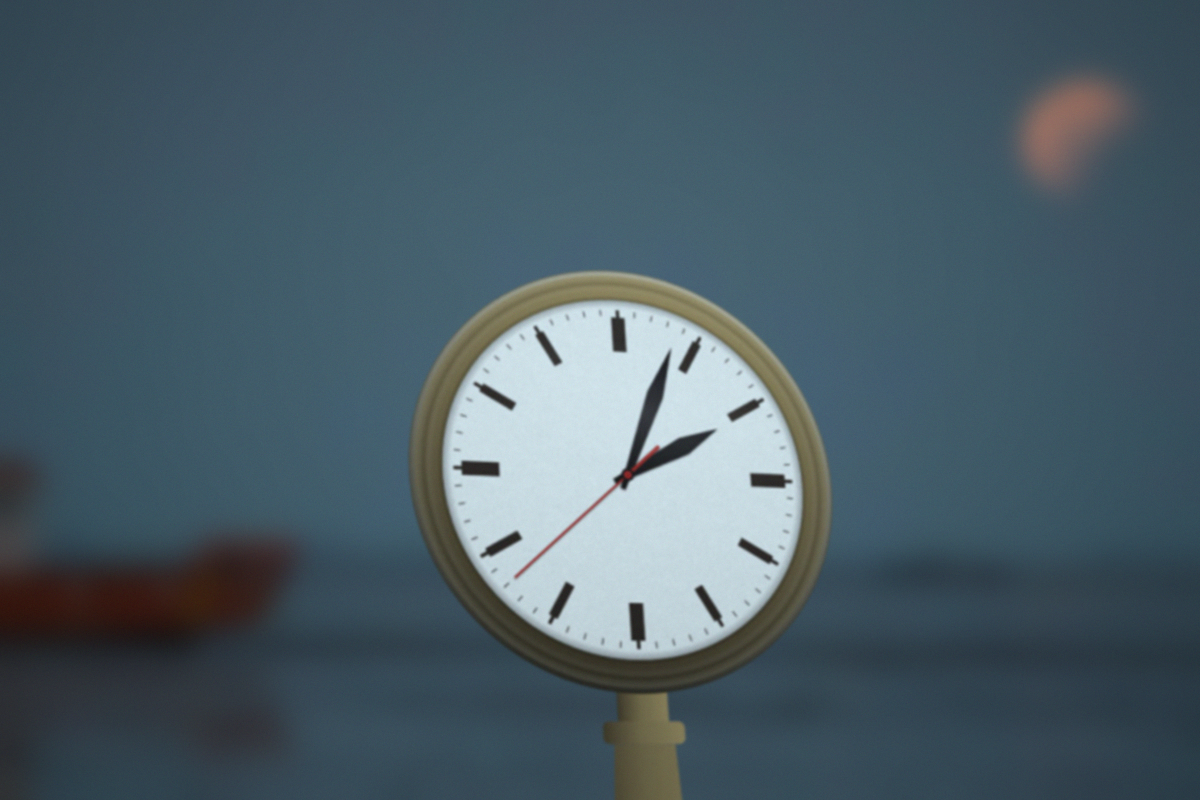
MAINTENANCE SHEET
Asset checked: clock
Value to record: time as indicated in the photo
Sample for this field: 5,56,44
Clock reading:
2,03,38
